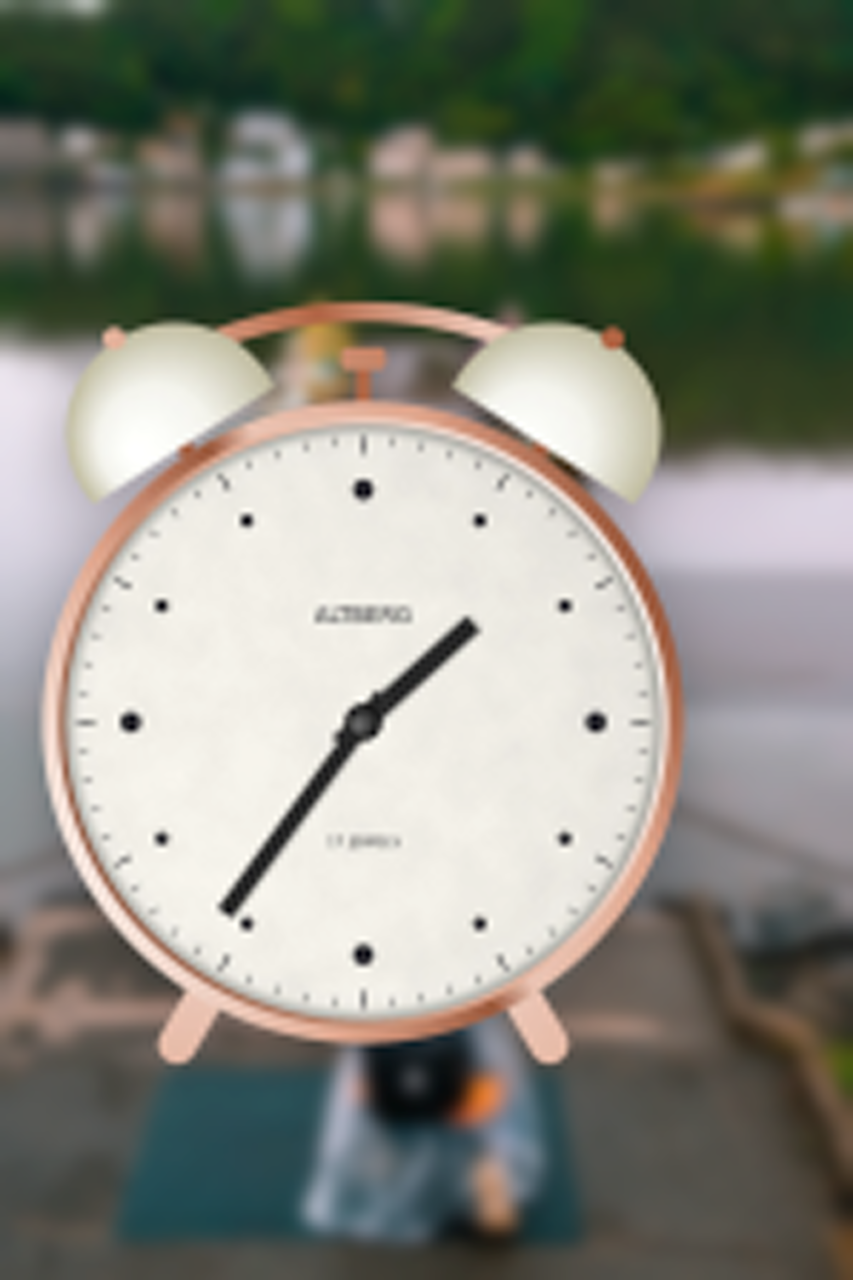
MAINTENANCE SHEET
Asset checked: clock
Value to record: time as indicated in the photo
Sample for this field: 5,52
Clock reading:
1,36
